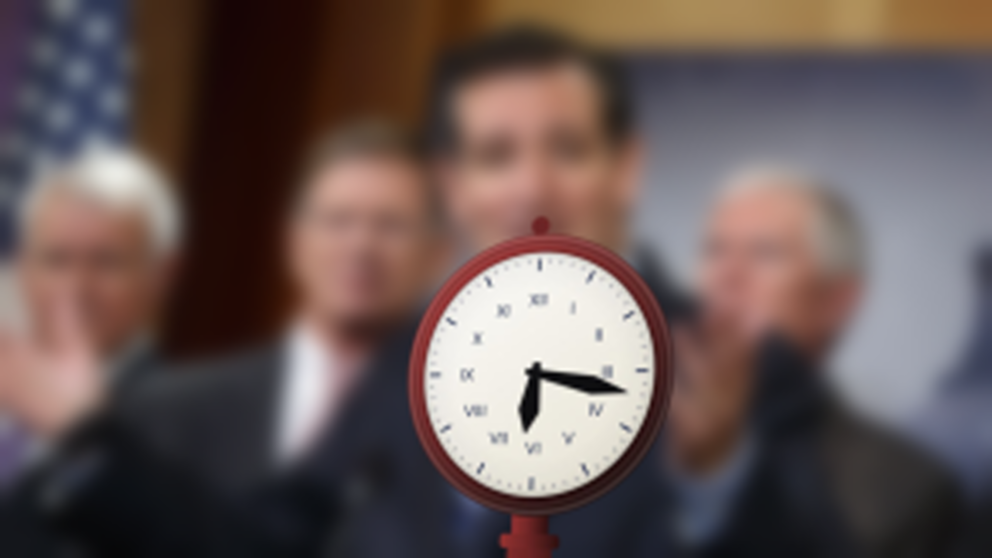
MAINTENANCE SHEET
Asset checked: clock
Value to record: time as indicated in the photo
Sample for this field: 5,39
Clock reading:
6,17
